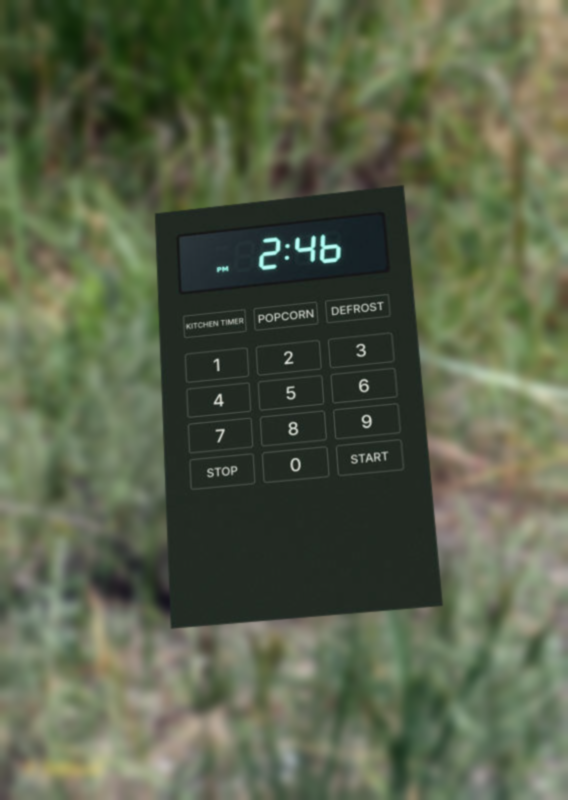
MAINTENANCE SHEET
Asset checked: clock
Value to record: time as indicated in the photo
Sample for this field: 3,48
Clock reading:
2,46
